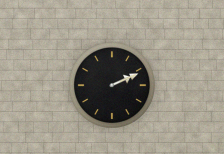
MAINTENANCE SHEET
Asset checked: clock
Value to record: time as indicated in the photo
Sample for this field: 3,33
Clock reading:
2,11
